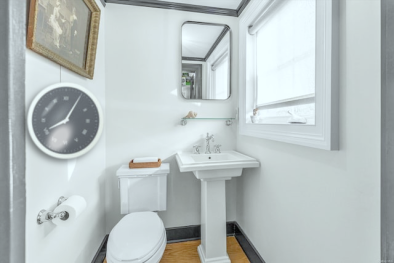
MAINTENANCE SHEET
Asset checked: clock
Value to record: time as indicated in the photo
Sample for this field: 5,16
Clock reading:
8,05
